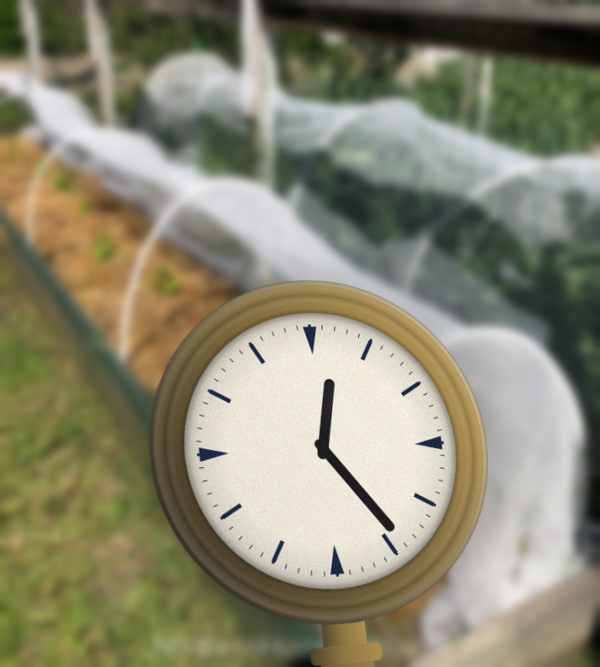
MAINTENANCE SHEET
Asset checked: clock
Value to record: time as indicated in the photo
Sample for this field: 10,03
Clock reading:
12,24
